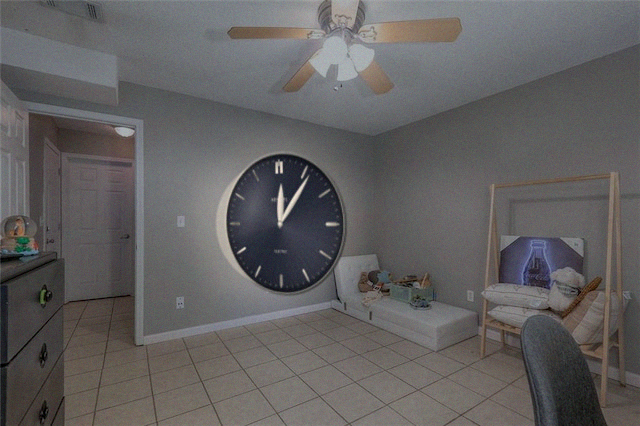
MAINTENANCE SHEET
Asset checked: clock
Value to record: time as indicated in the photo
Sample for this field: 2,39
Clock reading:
12,06
